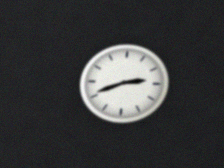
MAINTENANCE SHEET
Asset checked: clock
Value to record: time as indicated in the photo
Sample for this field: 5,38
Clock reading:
2,41
